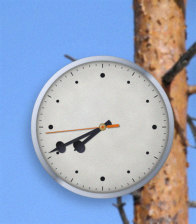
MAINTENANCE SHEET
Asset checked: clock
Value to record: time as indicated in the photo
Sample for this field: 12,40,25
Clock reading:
7,40,44
